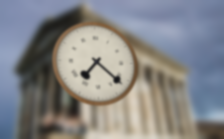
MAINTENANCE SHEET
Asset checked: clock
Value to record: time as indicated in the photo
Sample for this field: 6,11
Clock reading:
7,22
